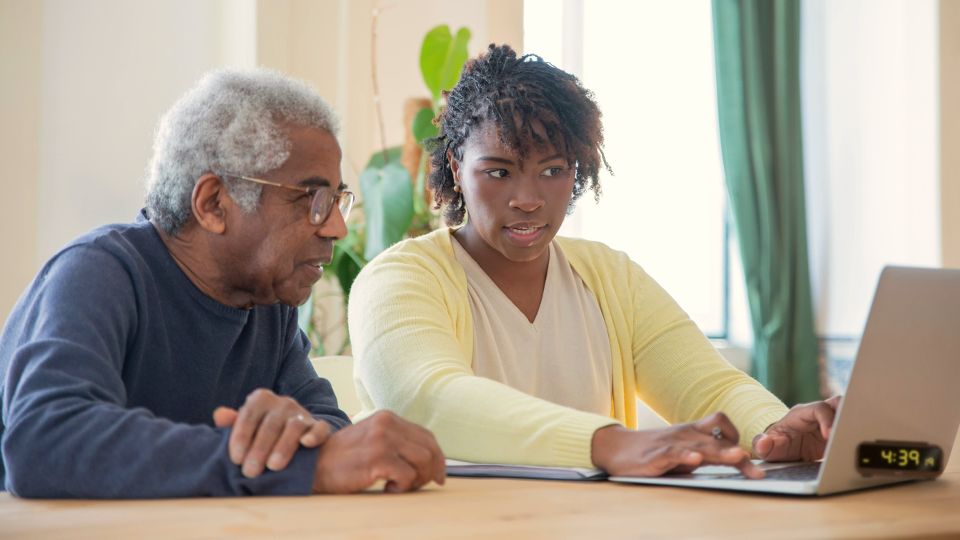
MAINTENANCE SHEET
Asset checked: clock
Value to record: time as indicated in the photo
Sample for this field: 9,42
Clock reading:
4,39
